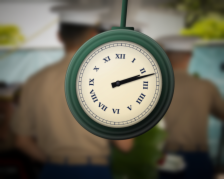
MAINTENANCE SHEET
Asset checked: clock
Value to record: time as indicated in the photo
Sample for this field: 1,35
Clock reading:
2,12
